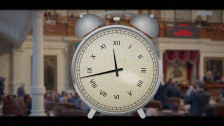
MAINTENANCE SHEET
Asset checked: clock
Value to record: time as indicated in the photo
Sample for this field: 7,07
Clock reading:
11,43
